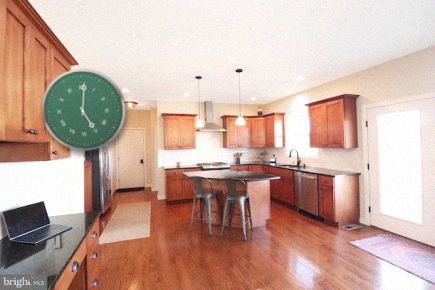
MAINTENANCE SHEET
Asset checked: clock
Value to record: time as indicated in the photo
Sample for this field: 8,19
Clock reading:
5,01
